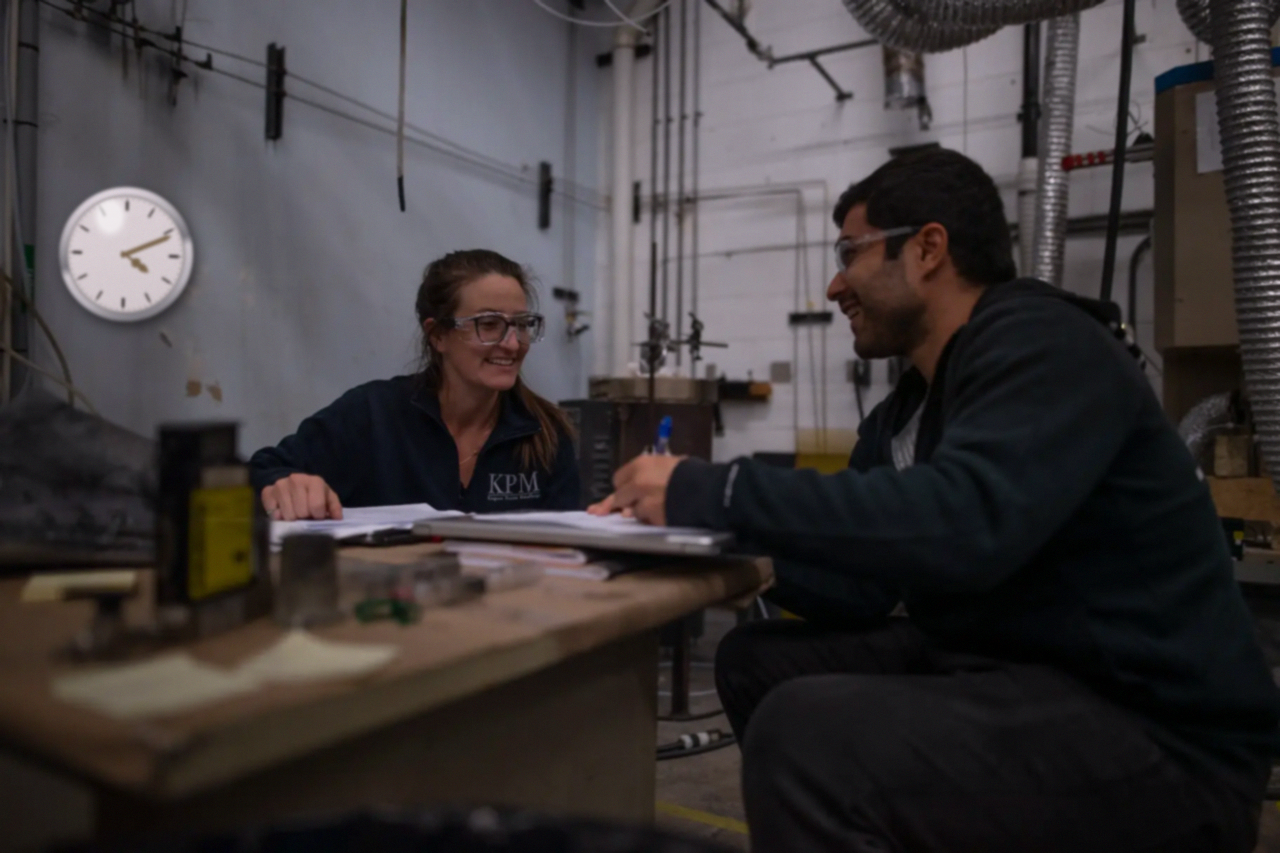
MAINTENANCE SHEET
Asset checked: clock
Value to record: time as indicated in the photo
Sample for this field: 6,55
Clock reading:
4,11
